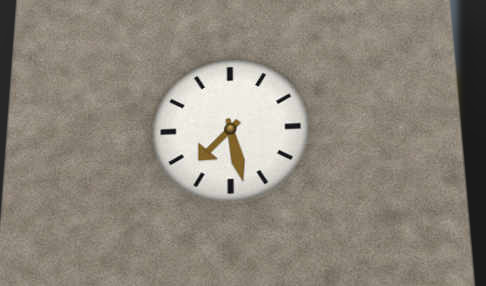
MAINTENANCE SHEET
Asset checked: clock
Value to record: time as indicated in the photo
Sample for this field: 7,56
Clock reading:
7,28
